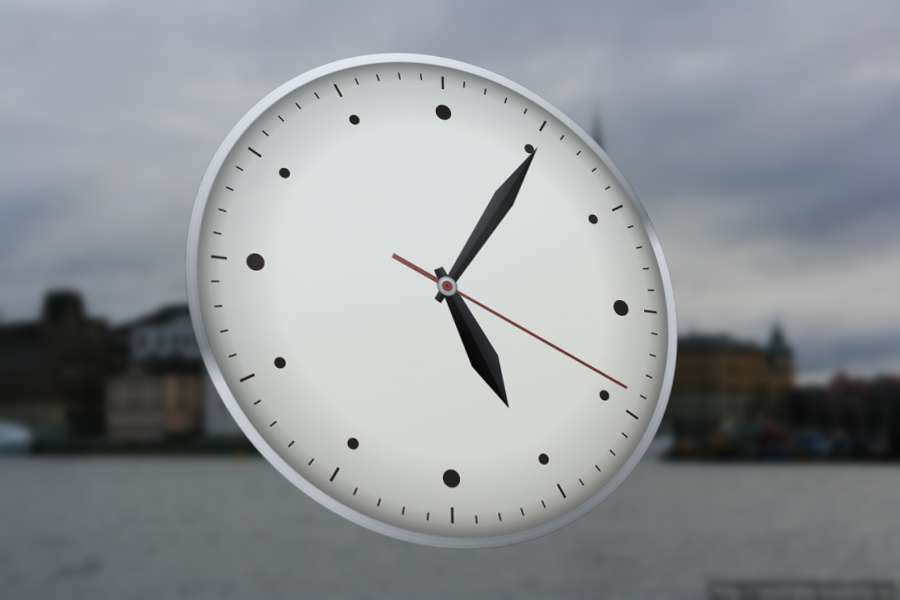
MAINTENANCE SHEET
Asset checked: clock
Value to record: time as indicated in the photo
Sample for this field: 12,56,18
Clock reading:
5,05,19
